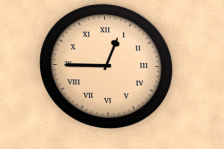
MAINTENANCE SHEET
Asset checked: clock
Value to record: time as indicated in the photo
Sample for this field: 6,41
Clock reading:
12,45
